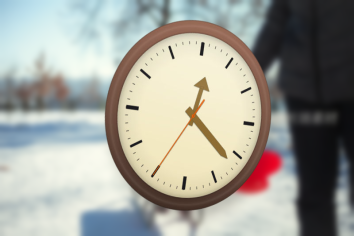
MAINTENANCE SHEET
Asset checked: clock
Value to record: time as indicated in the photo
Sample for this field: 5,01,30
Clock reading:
12,21,35
